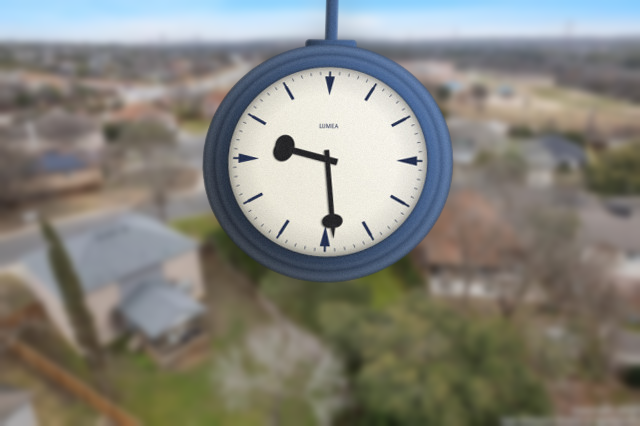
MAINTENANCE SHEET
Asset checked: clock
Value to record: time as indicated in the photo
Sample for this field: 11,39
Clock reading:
9,29
